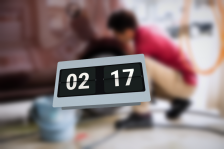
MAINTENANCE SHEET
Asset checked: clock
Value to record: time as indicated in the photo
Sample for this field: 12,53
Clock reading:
2,17
